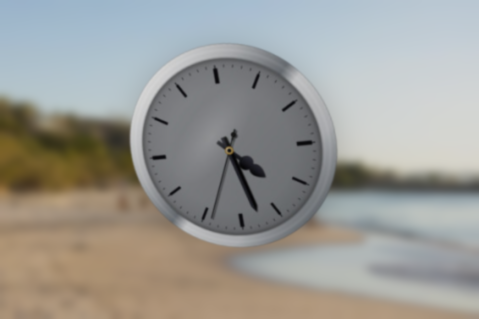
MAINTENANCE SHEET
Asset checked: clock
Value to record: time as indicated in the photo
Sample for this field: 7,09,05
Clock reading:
4,27,34
